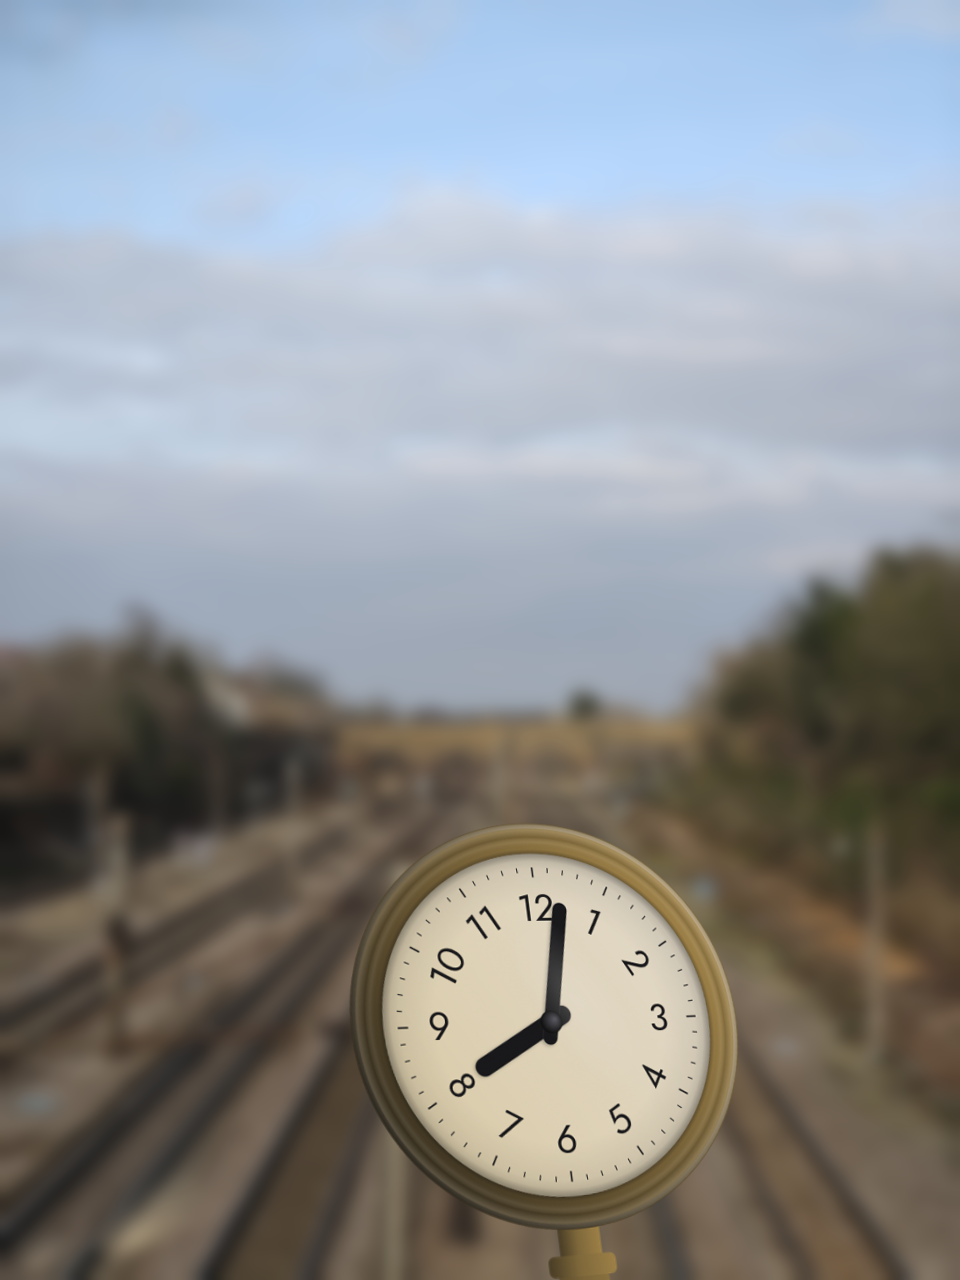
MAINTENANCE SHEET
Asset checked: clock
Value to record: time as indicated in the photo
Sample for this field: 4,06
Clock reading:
8,02
